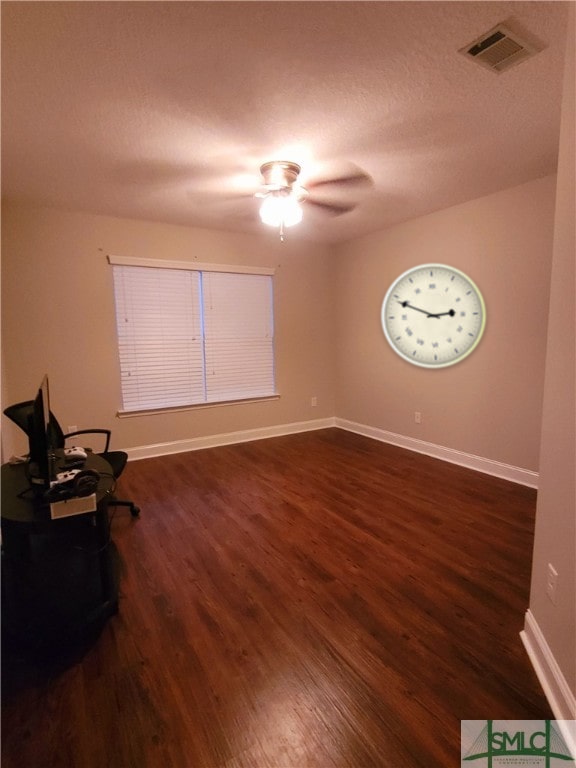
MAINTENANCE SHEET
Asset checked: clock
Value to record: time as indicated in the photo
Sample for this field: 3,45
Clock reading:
2,49
